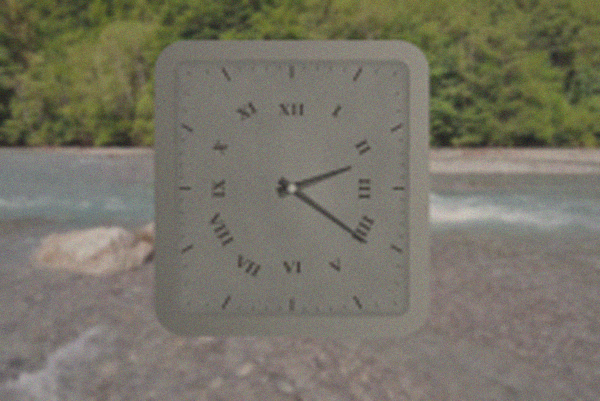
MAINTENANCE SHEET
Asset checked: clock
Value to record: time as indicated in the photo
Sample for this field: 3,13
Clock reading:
2,21
